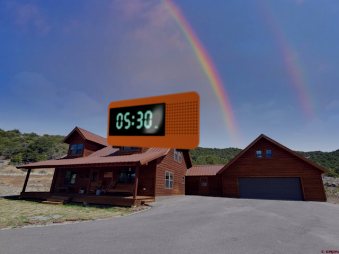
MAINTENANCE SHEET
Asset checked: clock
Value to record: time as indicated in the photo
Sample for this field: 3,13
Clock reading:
5,30
